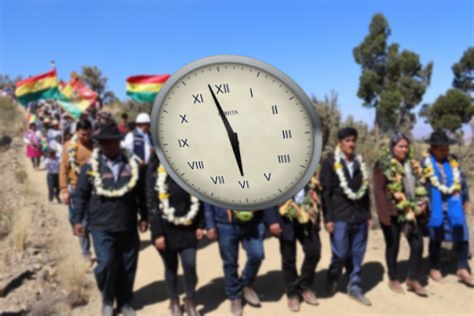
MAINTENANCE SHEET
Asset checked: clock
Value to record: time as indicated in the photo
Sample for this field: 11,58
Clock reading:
5,58
